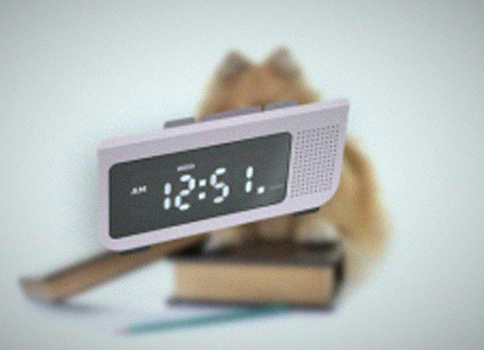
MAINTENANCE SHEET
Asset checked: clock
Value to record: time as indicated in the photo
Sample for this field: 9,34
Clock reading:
12,51
